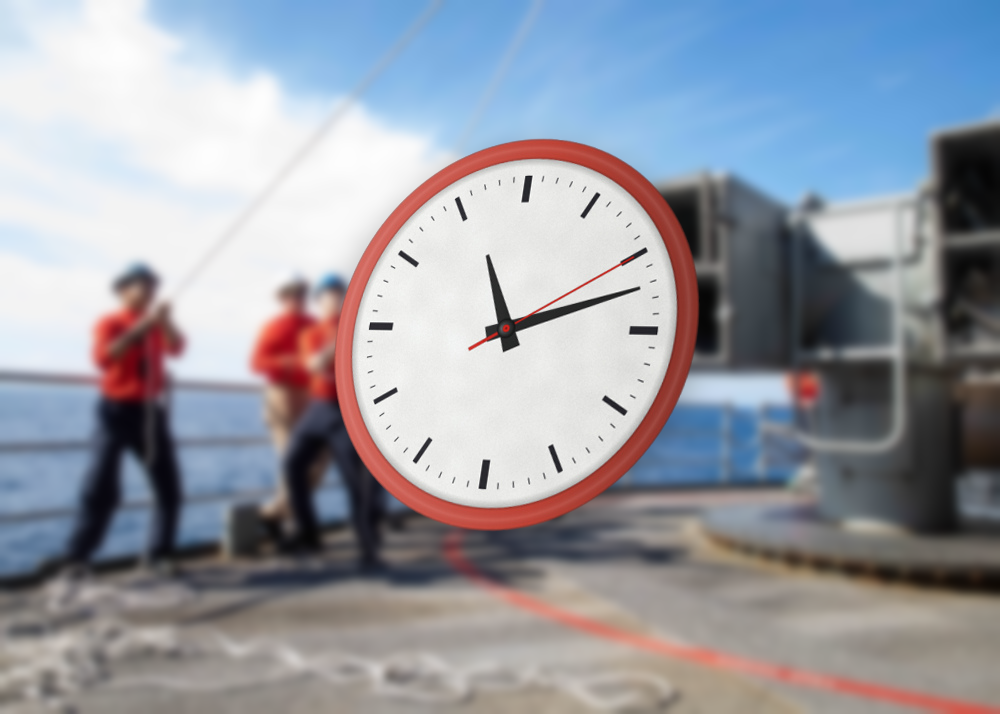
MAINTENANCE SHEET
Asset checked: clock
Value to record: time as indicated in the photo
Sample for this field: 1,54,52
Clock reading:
11,12,10
